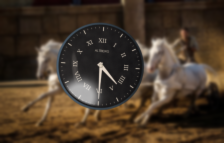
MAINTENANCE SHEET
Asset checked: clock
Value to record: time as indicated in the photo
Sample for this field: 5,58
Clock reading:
4,30
